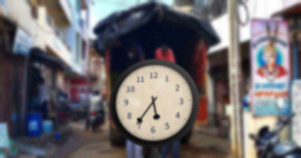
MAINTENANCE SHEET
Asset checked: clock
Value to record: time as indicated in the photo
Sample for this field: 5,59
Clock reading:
5,36
